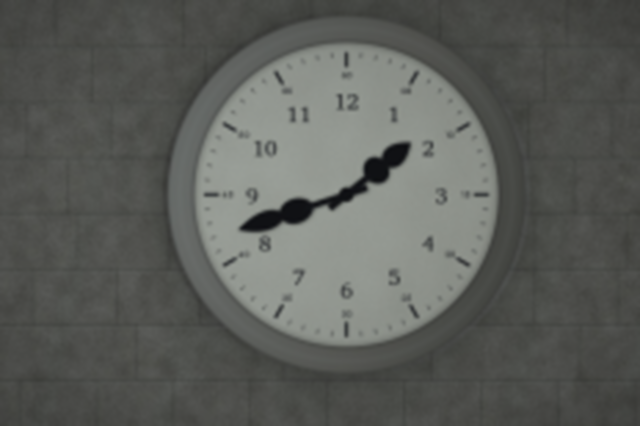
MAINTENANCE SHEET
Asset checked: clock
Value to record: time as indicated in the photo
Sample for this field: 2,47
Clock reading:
1,42
